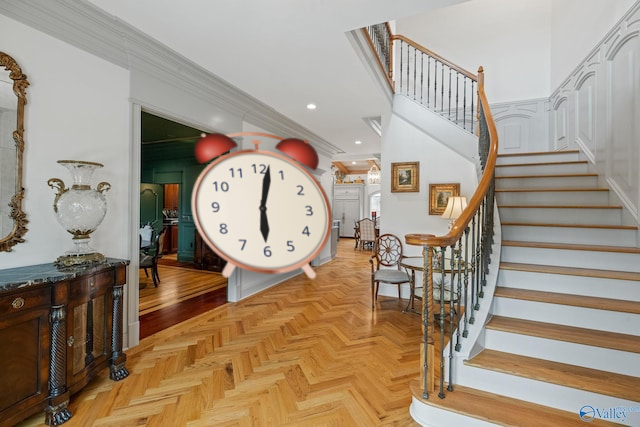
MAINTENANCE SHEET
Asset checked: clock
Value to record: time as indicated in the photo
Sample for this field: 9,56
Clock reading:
6,02
